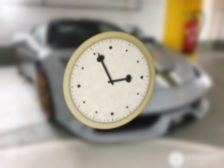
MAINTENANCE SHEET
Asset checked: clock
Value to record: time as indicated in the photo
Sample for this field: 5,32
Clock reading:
2,56
